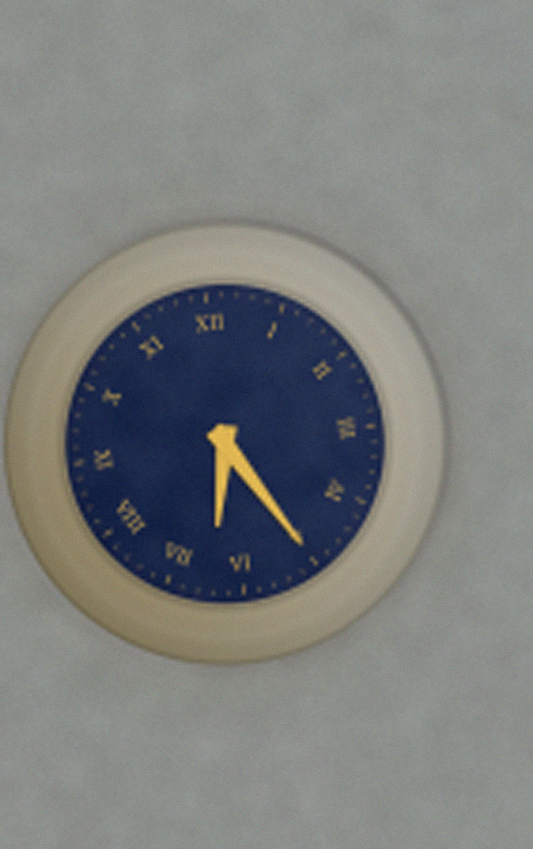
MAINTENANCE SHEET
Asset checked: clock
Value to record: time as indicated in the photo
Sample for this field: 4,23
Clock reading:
6,25
